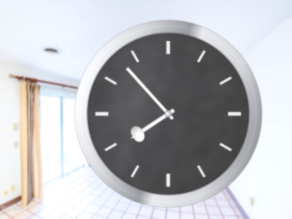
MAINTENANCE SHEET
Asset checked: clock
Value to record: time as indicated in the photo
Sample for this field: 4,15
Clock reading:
7,53
